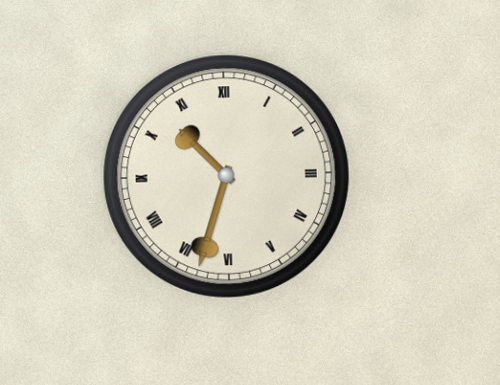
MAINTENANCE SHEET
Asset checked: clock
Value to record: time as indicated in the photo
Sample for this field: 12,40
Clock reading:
10,33
